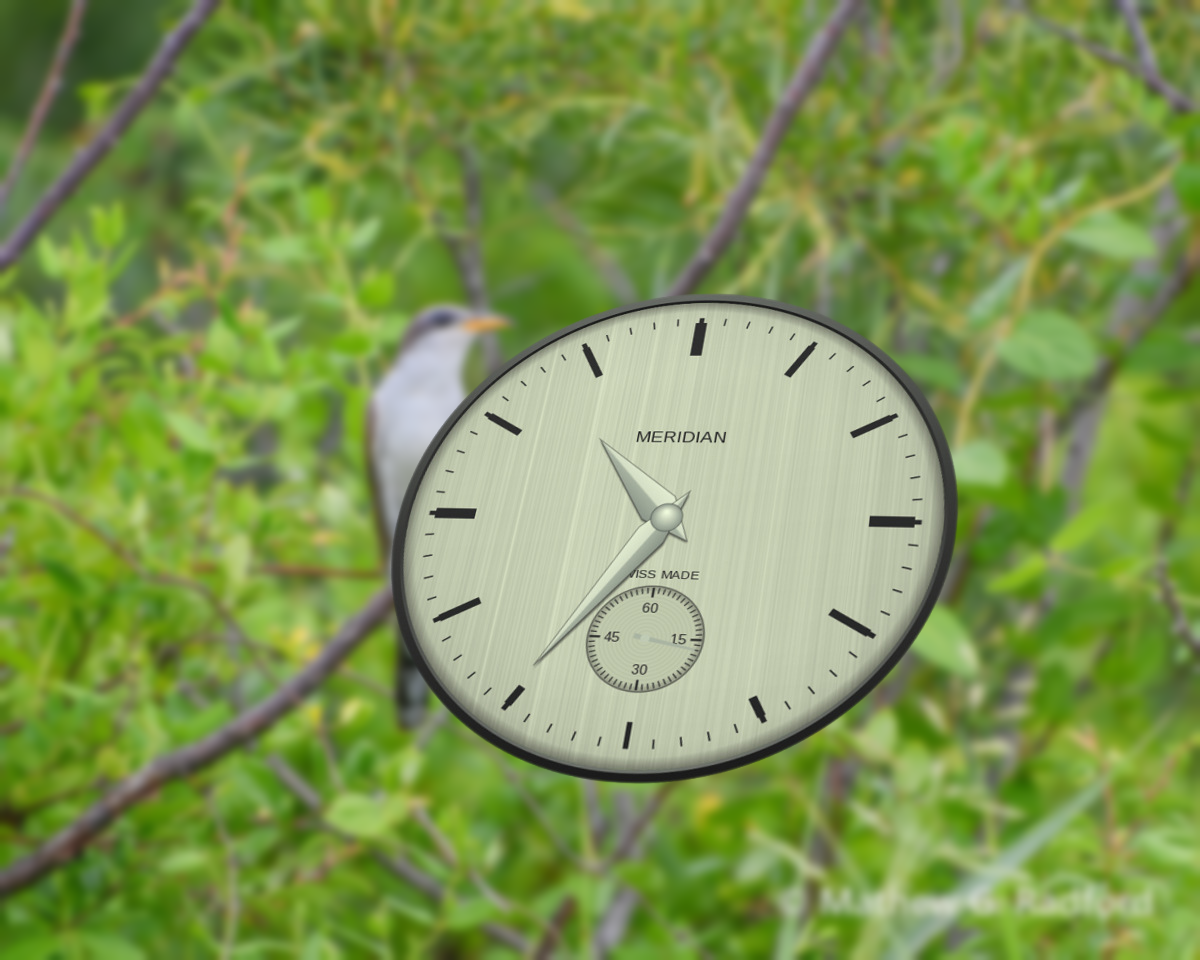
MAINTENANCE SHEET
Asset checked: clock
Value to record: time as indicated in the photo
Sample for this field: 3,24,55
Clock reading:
10,35,17
